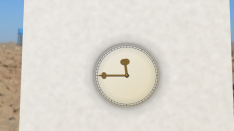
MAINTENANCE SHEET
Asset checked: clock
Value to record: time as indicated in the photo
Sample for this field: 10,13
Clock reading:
11,45
